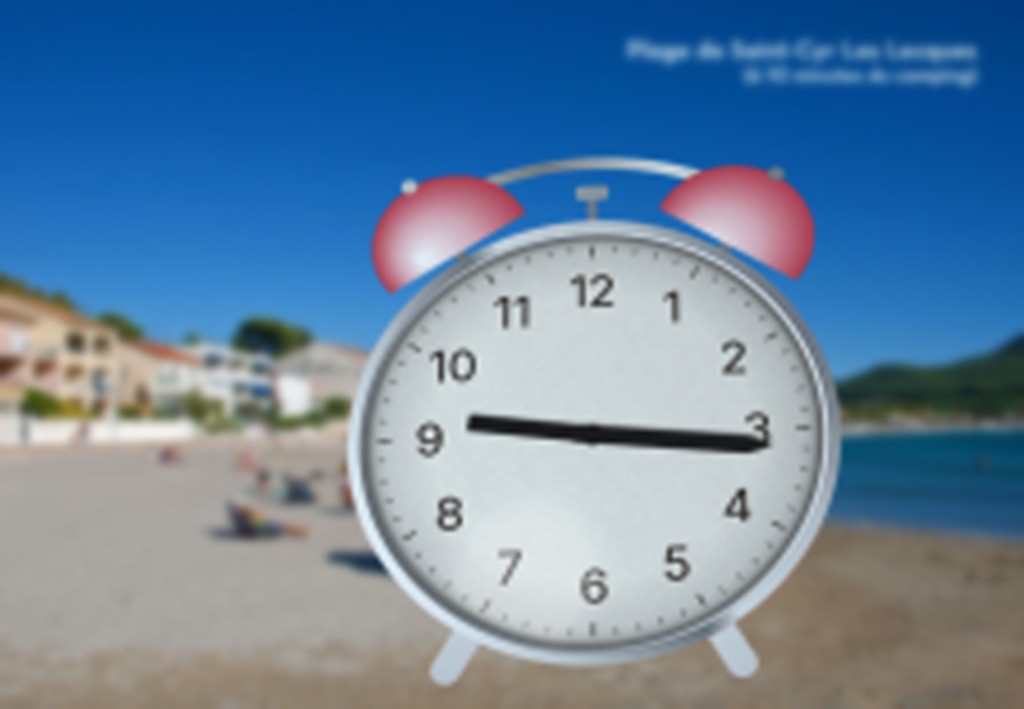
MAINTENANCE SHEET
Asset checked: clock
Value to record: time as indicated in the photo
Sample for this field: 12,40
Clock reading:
9,16
